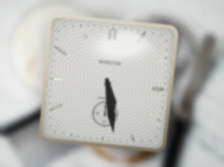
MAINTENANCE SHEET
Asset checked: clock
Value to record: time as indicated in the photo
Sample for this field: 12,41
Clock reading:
5,28
